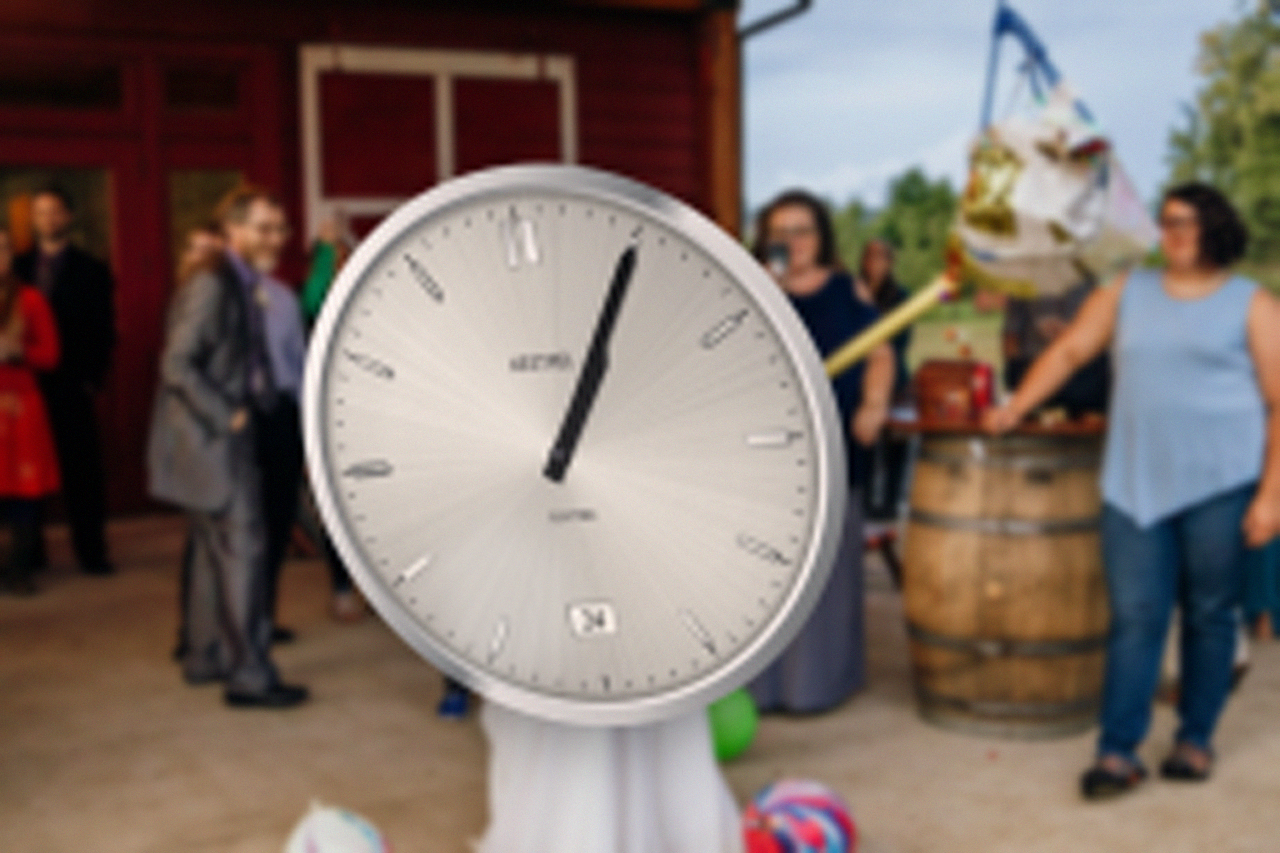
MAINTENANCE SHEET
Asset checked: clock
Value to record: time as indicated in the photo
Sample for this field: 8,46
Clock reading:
1,05
